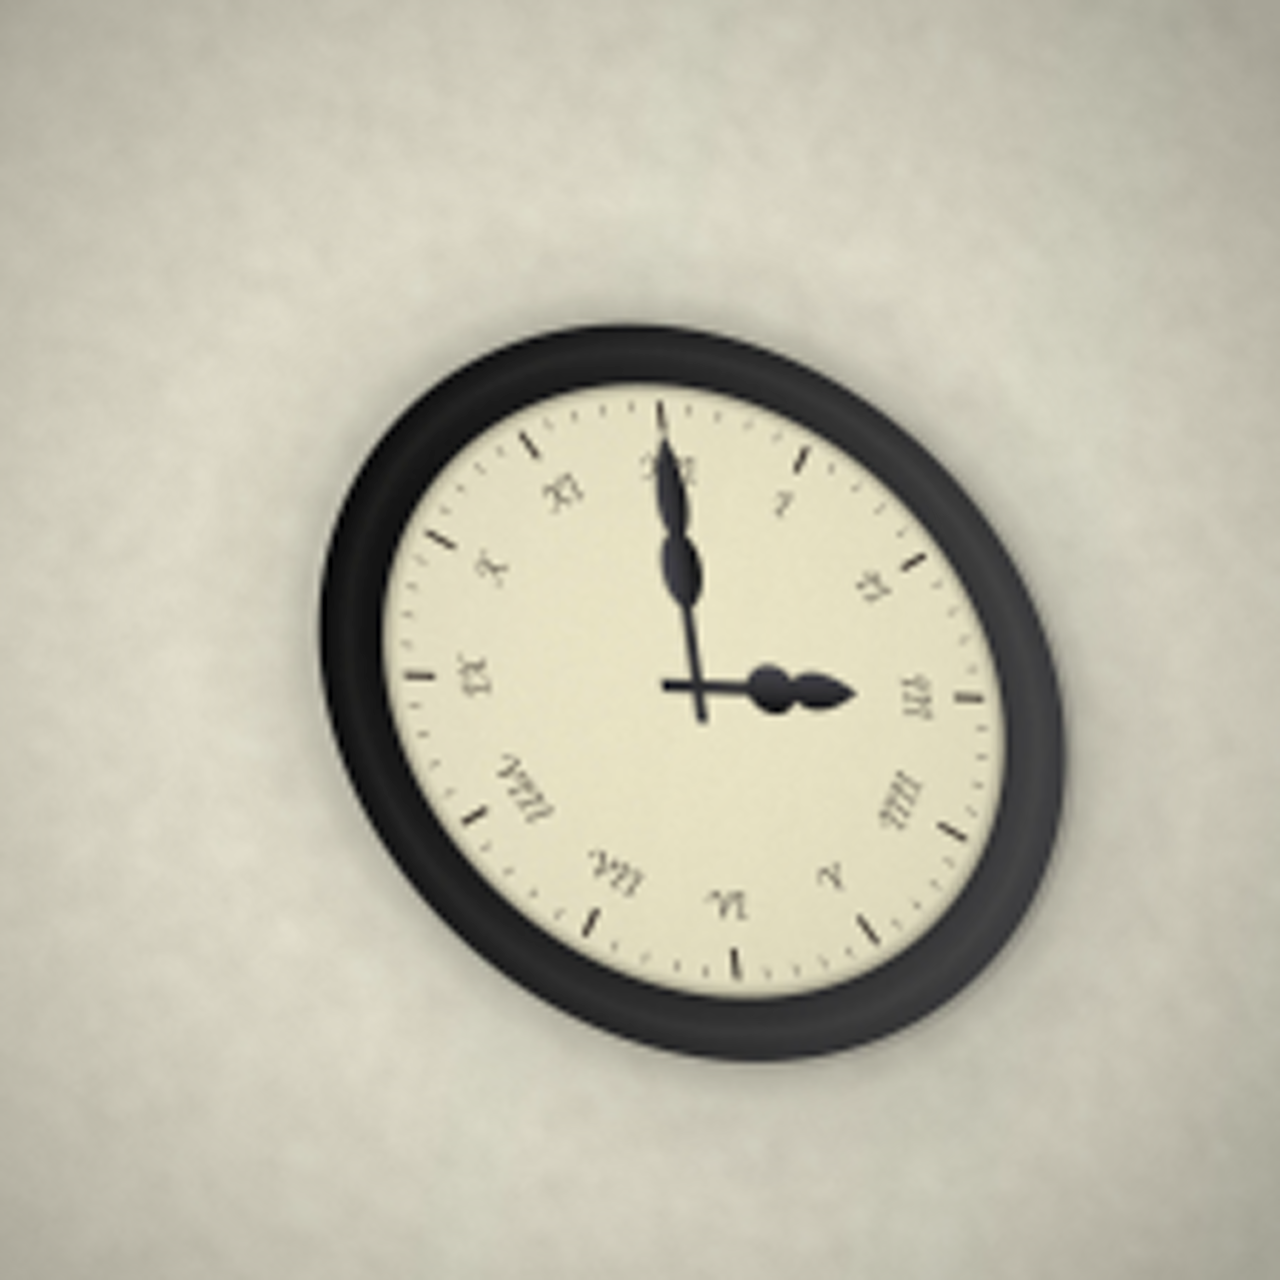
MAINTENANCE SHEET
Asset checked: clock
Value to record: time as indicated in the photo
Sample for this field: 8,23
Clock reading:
3,00
